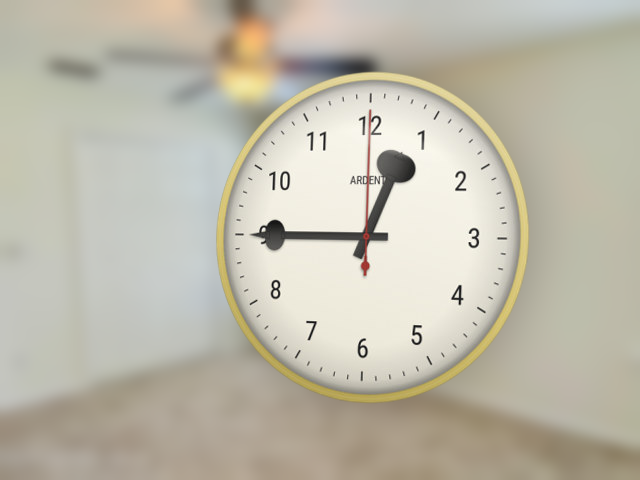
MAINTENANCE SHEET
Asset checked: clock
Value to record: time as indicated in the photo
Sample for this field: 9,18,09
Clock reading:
12,45,00
